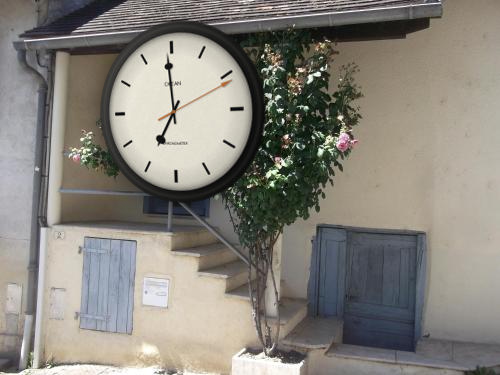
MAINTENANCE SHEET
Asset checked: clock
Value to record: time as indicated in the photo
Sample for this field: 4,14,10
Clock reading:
6,59,11
